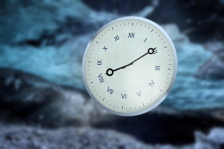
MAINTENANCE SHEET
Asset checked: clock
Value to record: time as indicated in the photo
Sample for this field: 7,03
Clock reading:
8,09
